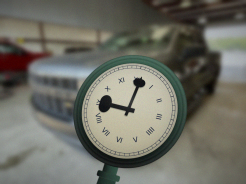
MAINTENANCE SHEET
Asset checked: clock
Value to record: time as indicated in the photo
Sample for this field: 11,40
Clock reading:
9,01
